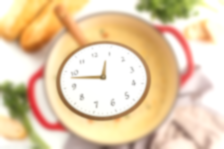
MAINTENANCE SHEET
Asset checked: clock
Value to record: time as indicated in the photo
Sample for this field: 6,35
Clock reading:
12,48
